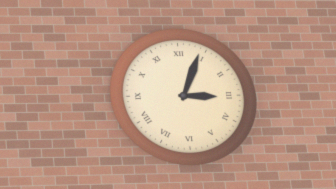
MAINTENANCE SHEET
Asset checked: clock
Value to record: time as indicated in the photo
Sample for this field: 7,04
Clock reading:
3,04
